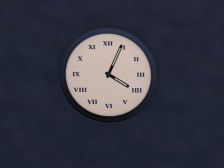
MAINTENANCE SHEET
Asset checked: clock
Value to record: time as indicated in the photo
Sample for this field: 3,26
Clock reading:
4,04
